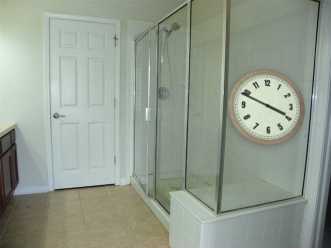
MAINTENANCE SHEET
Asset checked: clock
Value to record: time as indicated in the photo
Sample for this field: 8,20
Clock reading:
3,49
